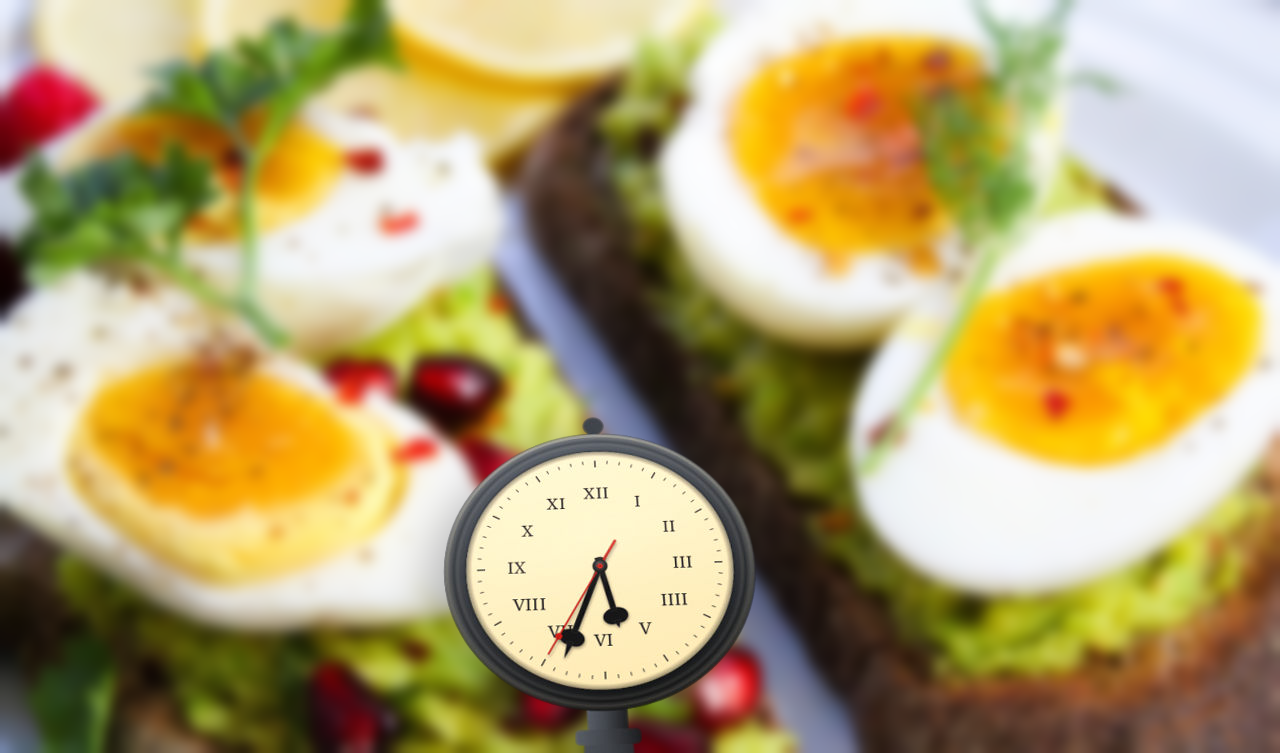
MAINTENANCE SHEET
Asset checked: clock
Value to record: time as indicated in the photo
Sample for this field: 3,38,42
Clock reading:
5,33,35
